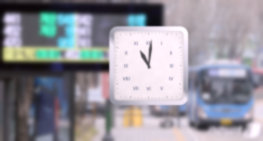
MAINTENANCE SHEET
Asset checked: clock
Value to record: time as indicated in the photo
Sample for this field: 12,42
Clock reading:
11,01
